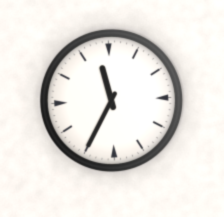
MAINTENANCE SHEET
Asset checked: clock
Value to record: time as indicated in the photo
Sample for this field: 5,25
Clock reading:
11,35
